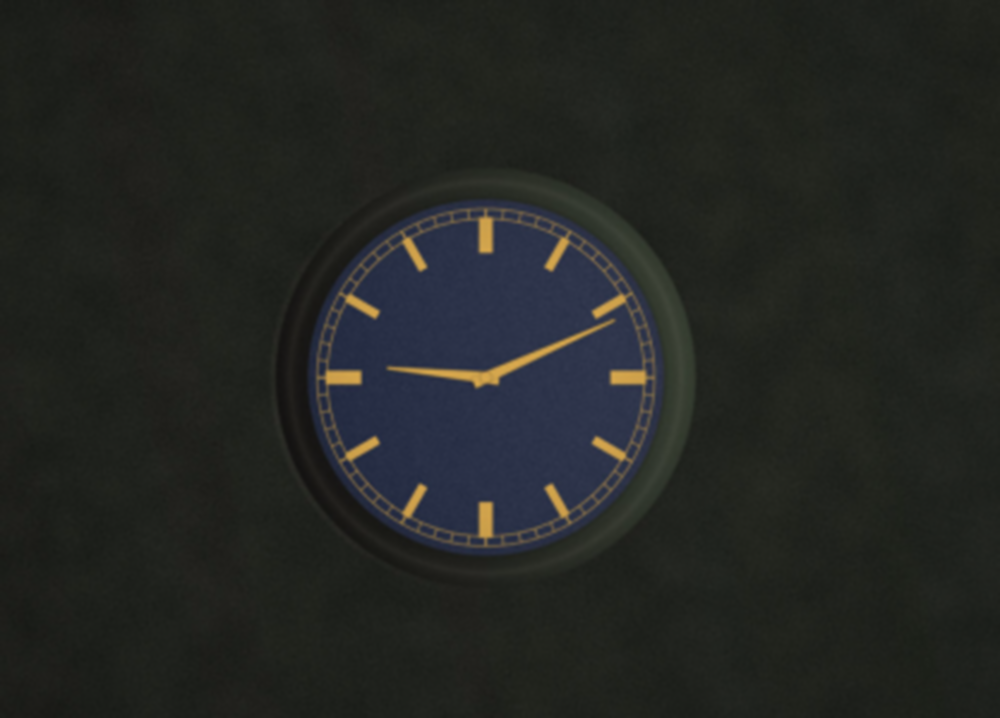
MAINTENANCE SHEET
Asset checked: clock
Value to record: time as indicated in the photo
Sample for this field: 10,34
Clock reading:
9,11
